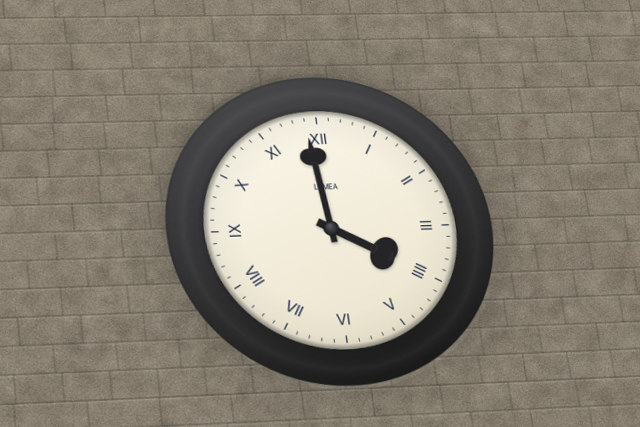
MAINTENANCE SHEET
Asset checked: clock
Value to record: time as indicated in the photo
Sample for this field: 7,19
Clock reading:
3,59
